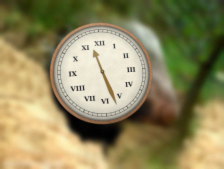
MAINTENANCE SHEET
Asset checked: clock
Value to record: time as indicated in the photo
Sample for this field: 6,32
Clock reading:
11,27
